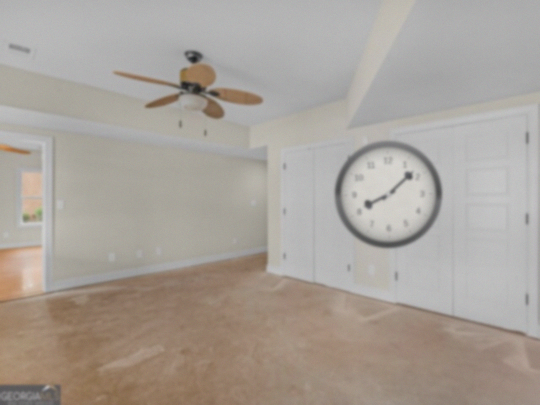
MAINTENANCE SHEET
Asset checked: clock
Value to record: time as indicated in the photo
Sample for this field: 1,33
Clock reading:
8,08
